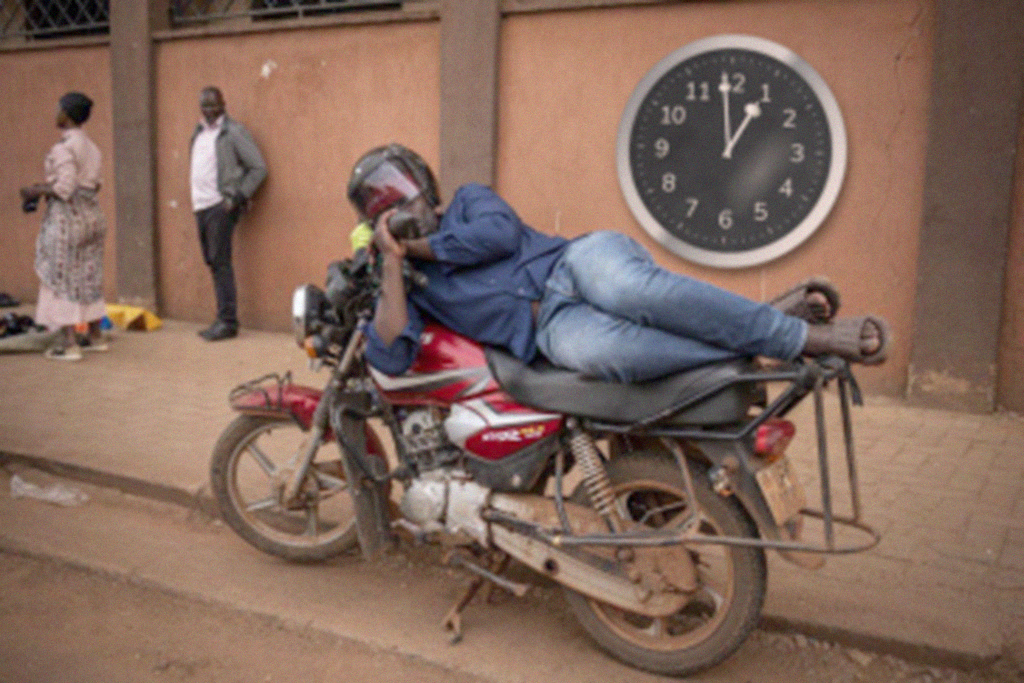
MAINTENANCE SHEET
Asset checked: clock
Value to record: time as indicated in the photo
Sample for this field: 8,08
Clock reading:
12,59
